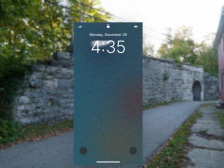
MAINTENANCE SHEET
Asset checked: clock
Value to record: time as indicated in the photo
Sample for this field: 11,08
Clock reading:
4,35
